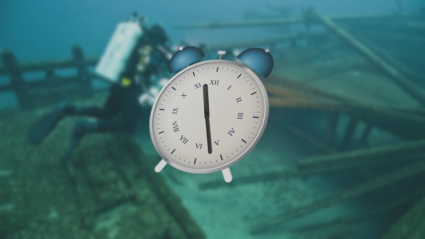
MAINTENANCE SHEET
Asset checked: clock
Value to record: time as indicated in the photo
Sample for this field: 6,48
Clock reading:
11,27
